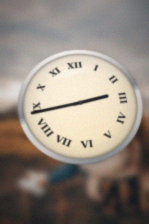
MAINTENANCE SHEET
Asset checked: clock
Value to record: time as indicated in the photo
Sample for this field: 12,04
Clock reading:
2,44
